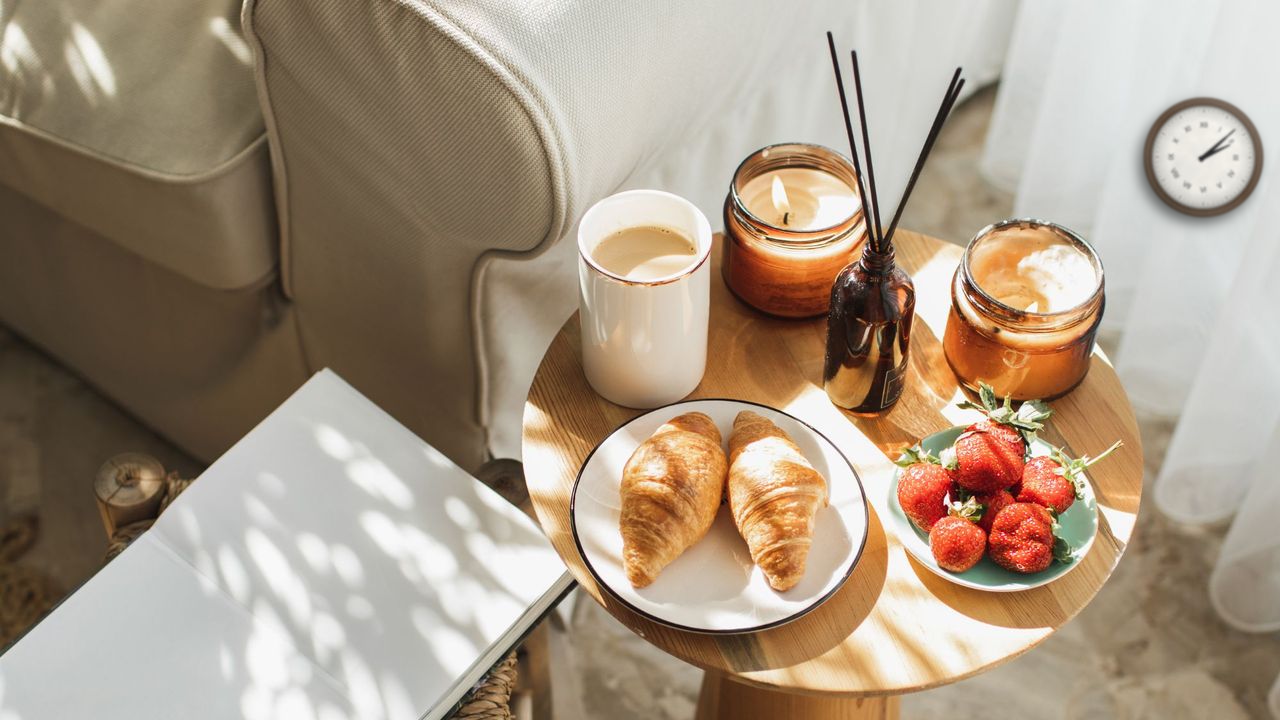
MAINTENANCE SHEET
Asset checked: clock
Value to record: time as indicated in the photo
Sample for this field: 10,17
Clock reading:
2,08
